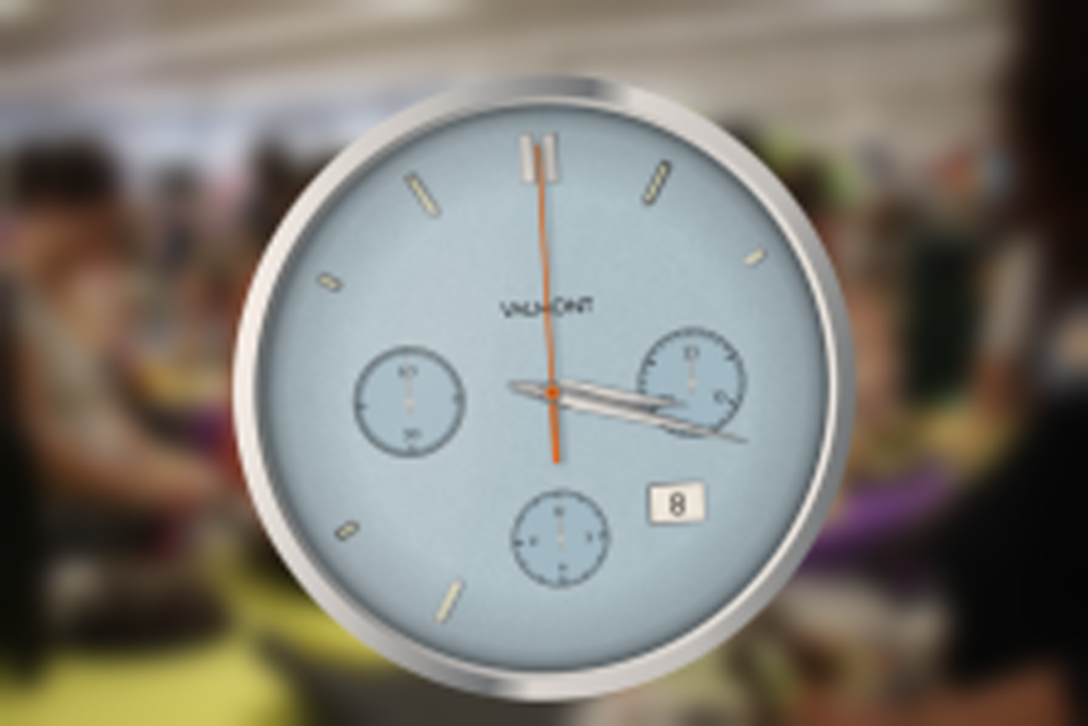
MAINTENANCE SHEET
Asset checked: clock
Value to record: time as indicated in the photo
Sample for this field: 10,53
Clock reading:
3,18
